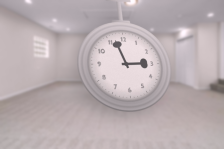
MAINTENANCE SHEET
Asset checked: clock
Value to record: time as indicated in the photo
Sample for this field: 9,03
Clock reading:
2,57
